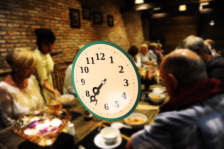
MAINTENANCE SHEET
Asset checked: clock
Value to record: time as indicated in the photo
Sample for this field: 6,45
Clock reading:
7,37
